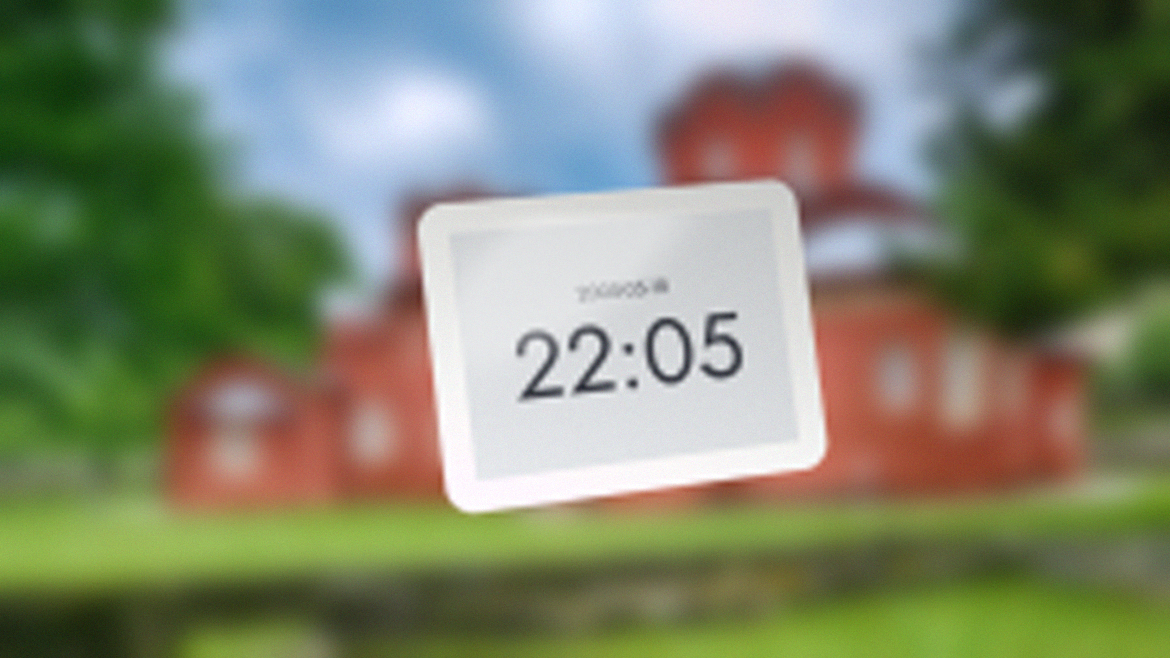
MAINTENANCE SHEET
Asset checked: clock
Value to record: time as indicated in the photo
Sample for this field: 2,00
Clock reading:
22,05
